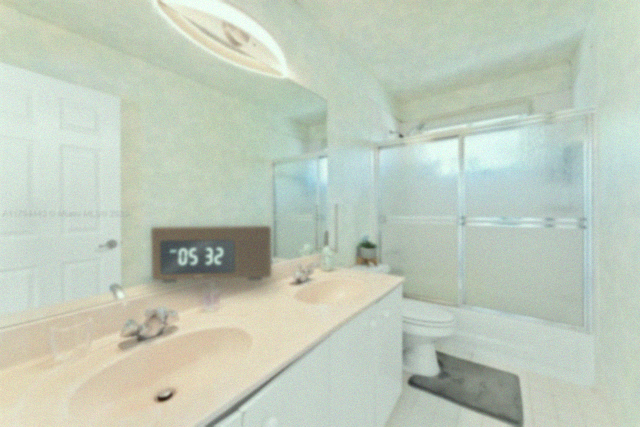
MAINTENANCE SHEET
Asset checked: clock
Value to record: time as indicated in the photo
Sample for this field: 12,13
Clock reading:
5,32
